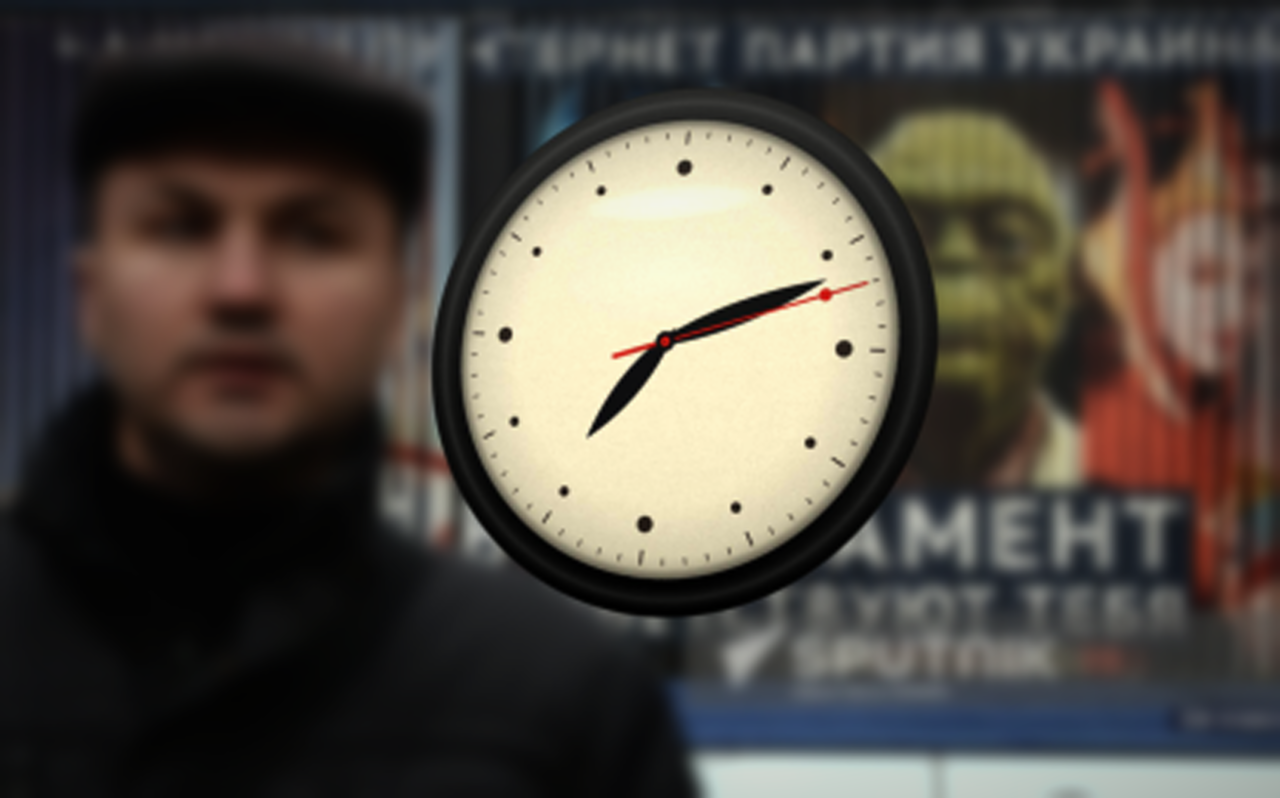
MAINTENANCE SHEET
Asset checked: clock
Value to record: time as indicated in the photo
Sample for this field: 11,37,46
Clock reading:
7,11,12
